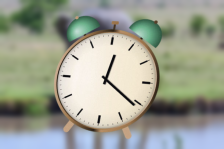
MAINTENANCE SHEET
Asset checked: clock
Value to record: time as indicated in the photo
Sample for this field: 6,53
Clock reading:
12,21
